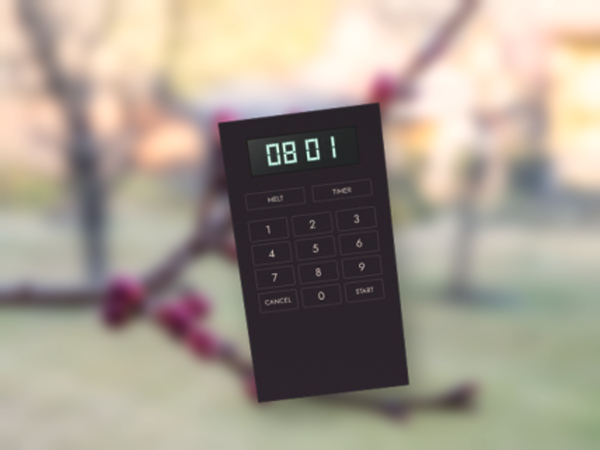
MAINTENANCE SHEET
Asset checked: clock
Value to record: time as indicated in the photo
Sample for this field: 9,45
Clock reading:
8,01
